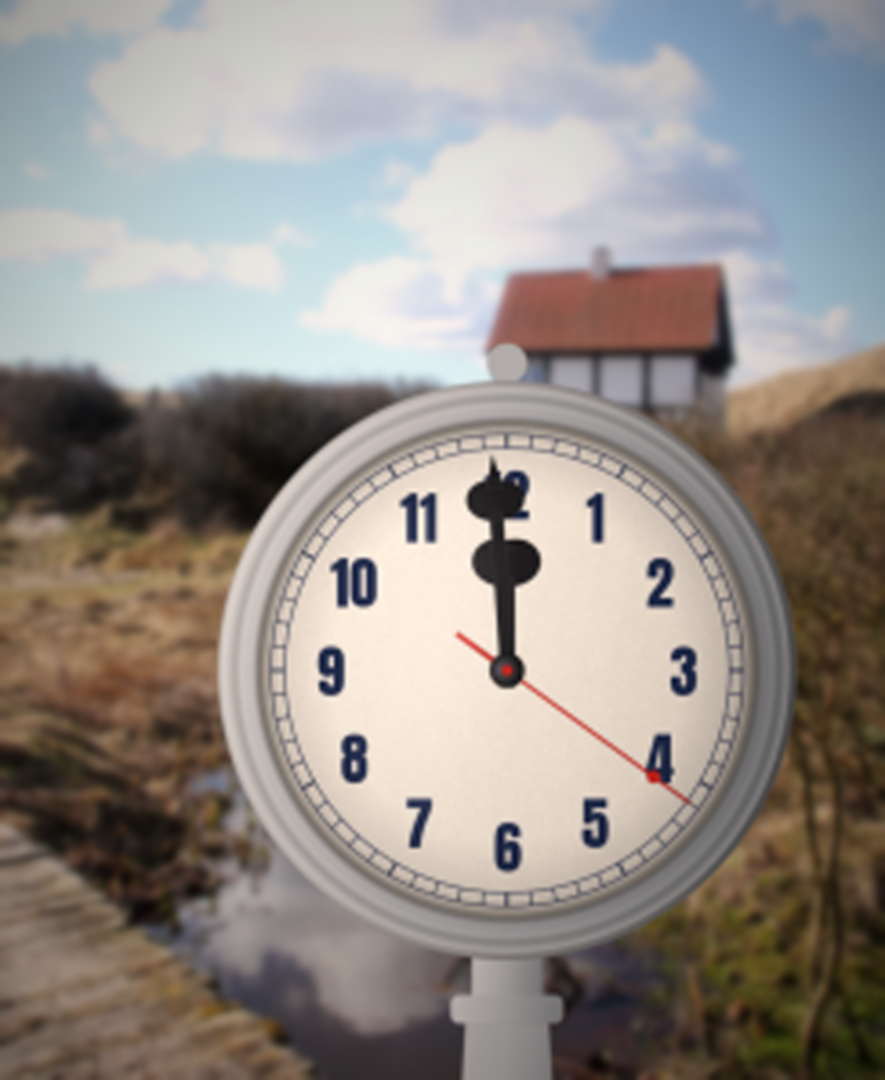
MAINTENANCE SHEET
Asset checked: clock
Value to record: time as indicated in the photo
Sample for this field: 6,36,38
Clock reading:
11,59,21
